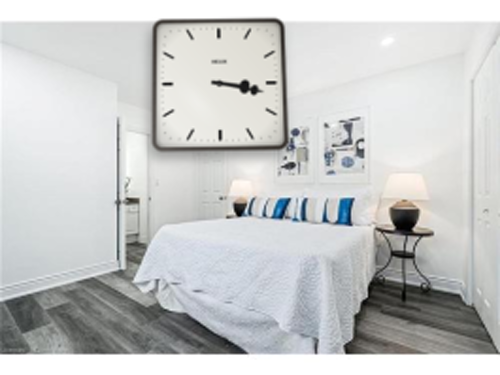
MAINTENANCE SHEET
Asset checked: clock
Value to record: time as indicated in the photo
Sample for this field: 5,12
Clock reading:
3,17
